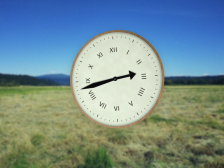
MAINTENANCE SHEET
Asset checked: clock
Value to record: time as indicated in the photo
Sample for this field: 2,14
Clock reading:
2,43
